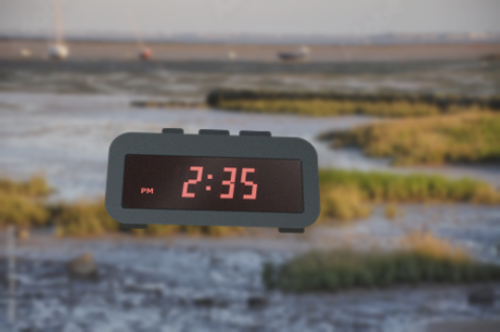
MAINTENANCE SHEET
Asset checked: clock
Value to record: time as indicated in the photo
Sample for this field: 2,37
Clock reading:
2,35
